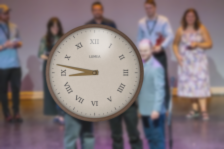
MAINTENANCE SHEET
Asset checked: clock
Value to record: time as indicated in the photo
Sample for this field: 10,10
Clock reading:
8,47
